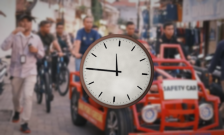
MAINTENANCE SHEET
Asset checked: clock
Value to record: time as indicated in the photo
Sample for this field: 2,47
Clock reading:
11,45
